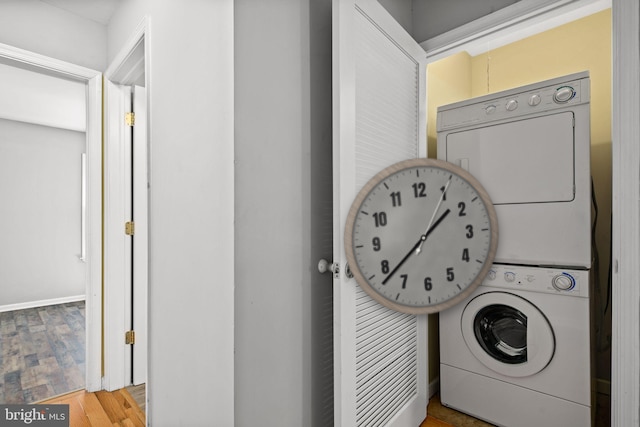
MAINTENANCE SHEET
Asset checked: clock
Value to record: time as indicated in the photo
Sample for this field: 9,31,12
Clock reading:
1,38,05
